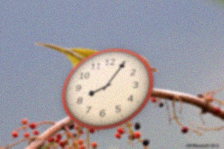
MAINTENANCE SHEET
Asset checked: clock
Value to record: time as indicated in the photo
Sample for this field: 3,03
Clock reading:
8,05
